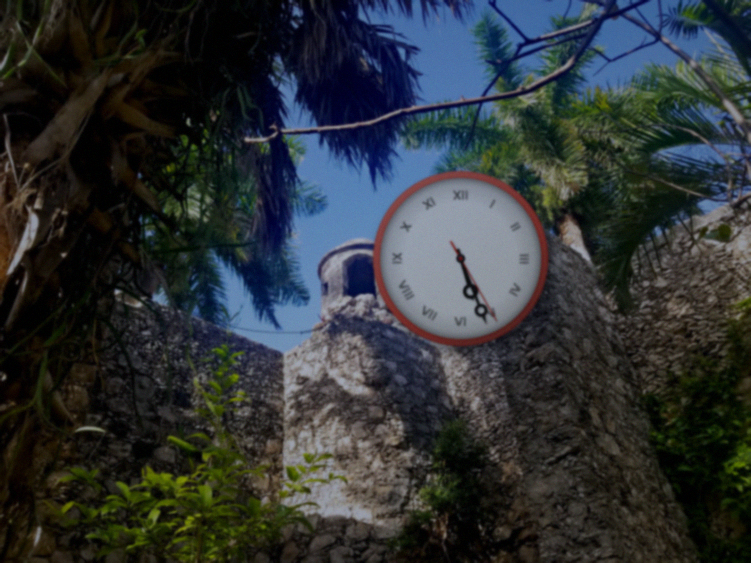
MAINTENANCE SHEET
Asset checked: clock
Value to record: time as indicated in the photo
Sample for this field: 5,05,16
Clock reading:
5,26,25
